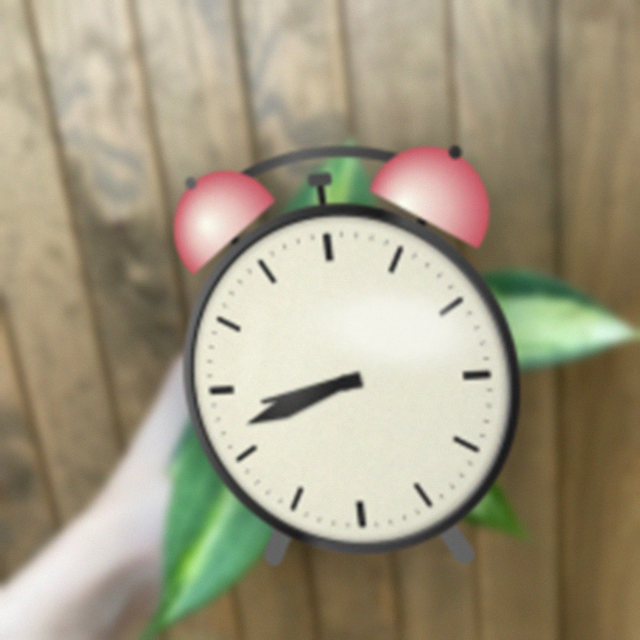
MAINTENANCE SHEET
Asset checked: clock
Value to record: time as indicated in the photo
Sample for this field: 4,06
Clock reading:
8,42
